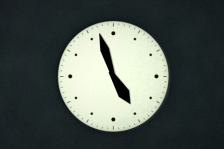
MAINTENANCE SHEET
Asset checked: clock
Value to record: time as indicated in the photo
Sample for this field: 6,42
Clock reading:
4,57
